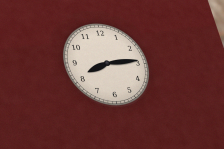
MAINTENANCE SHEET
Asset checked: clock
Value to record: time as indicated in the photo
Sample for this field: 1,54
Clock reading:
8,14
